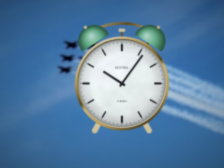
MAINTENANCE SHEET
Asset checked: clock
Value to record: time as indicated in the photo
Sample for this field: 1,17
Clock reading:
10,06
